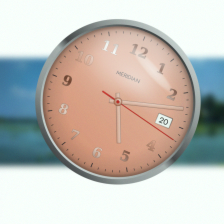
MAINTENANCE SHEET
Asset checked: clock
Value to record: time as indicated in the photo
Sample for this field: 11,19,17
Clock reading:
5,12,17
